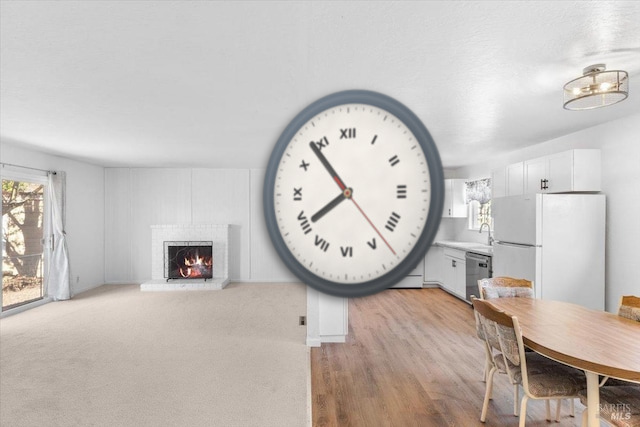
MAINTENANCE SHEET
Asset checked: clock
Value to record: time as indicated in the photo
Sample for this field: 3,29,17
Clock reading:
7,53,23
